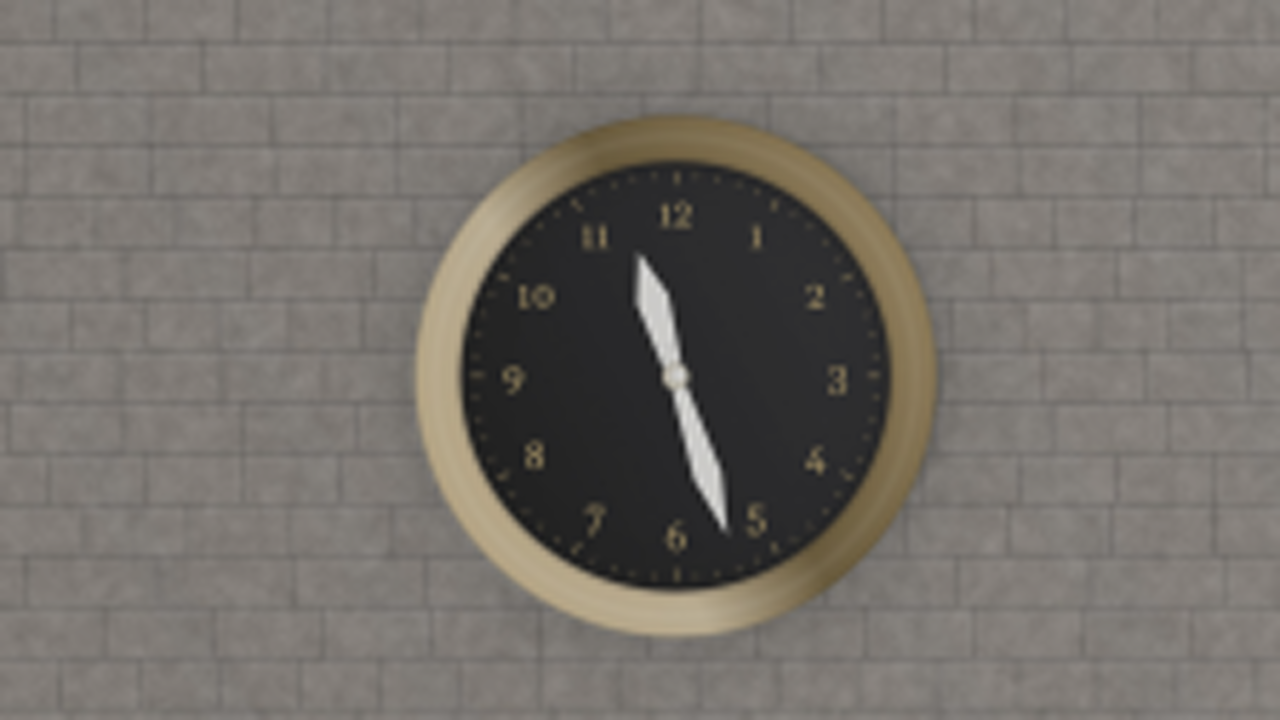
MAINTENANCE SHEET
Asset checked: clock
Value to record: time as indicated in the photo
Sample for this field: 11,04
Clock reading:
11,27
